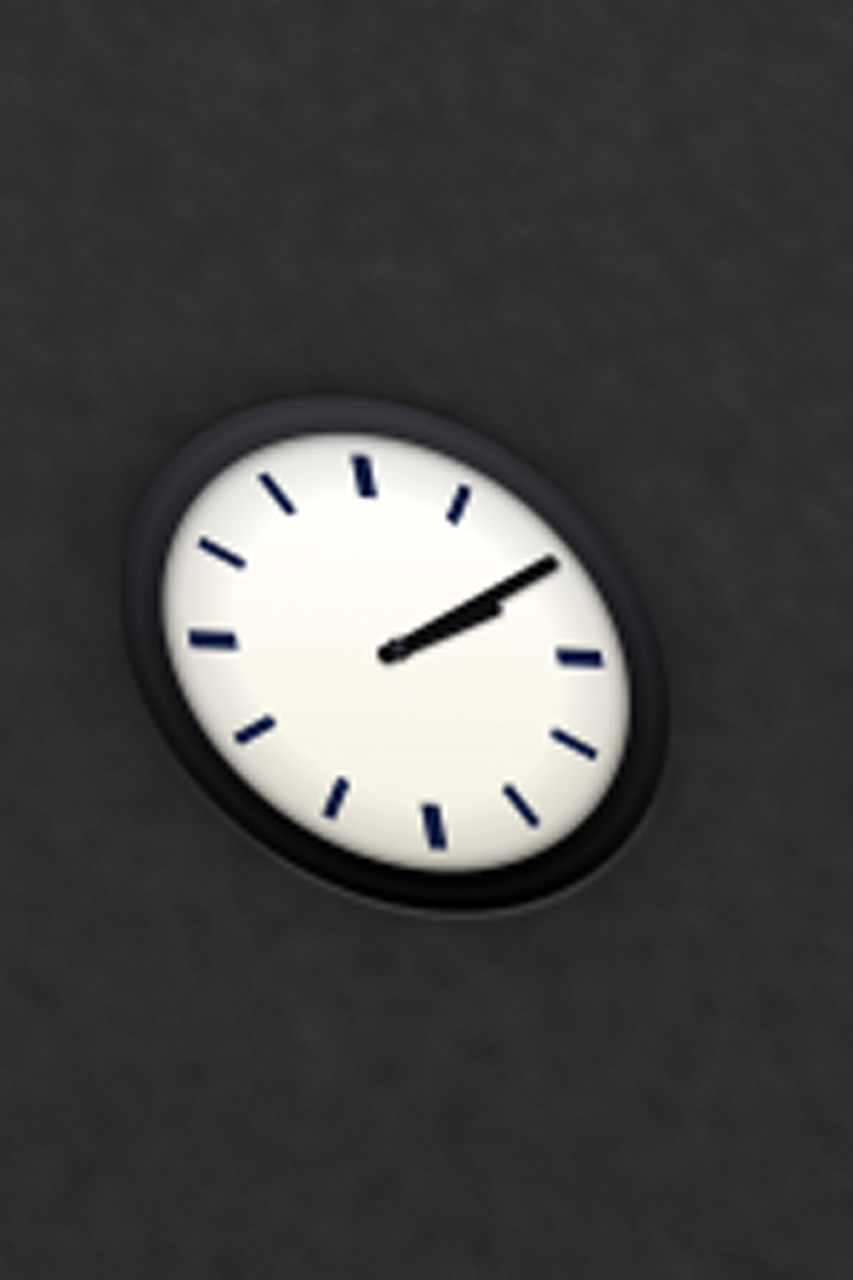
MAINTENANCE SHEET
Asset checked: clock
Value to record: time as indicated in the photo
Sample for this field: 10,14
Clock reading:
2,10
